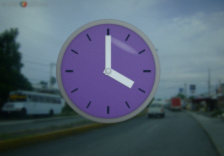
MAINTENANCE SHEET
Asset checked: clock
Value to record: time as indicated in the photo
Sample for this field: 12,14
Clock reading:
4,00
